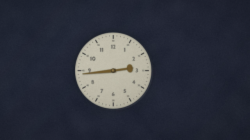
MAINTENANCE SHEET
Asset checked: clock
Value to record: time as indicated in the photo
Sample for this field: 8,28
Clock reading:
2,44
